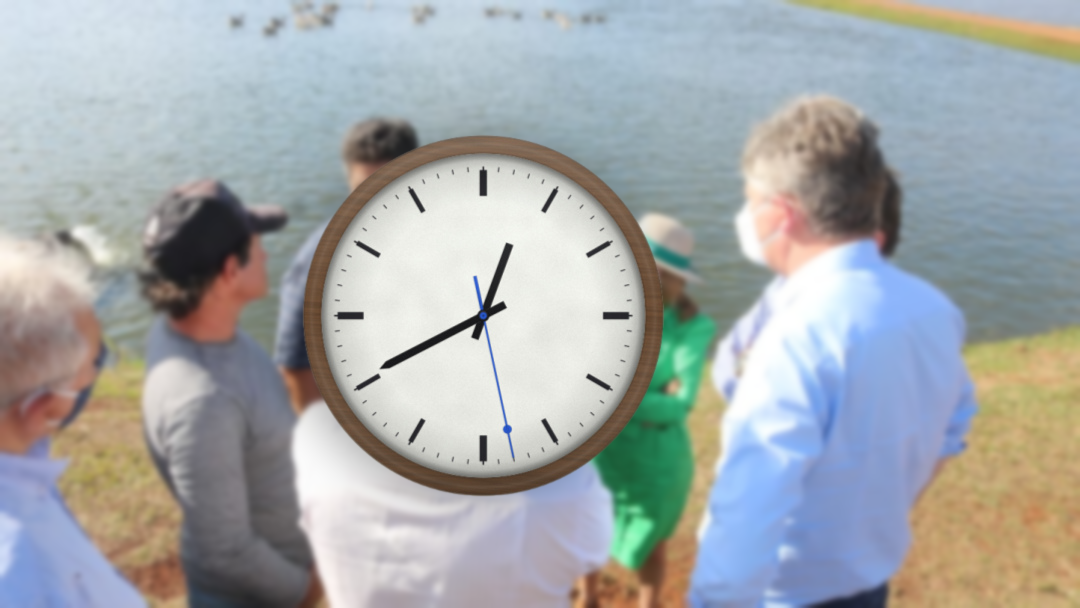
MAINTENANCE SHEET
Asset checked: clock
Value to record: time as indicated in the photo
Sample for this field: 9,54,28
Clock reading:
12,40,28
